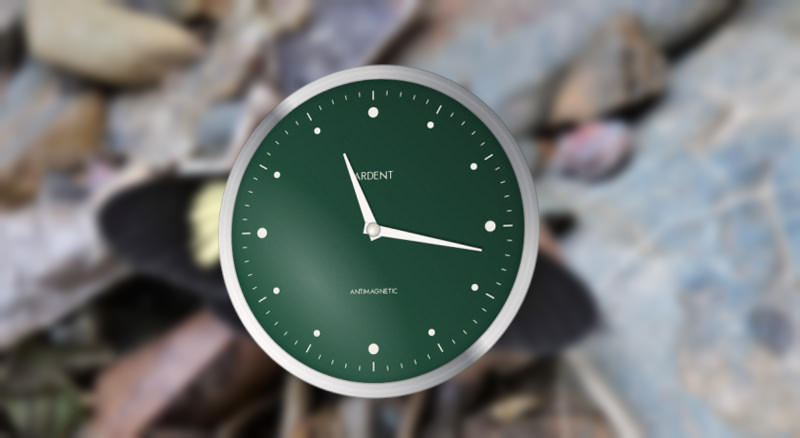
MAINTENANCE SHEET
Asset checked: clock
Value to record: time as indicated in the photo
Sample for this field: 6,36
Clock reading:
11,17
